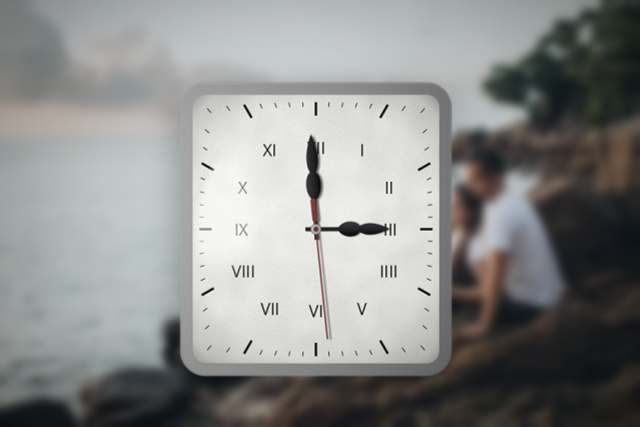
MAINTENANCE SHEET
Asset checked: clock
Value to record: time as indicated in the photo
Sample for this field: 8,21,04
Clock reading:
2,59,29
